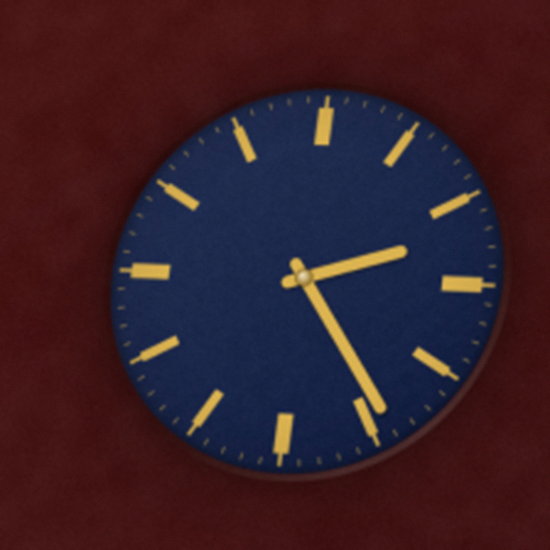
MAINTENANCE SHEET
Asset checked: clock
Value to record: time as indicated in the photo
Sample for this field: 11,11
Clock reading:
2,24
